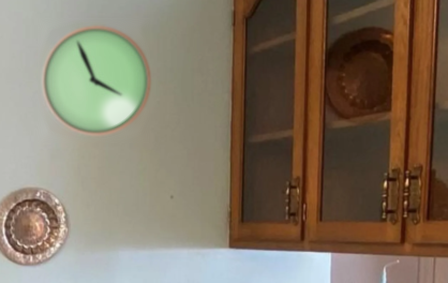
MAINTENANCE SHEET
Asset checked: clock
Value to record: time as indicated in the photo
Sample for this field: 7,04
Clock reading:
3,56
